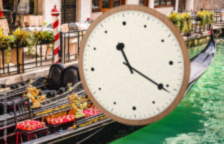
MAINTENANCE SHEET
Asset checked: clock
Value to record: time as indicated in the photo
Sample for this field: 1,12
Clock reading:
11,21
